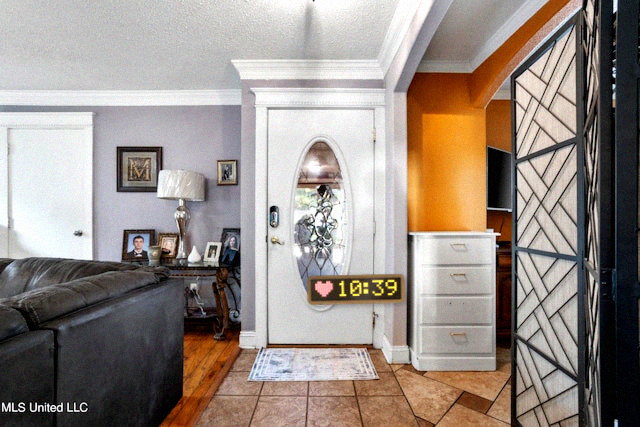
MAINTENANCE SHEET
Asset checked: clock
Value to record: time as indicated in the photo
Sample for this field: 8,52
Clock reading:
10,39
